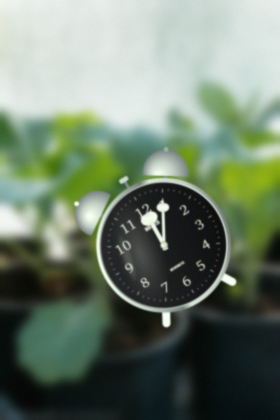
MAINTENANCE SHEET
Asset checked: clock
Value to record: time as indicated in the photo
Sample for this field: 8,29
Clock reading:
12,05
